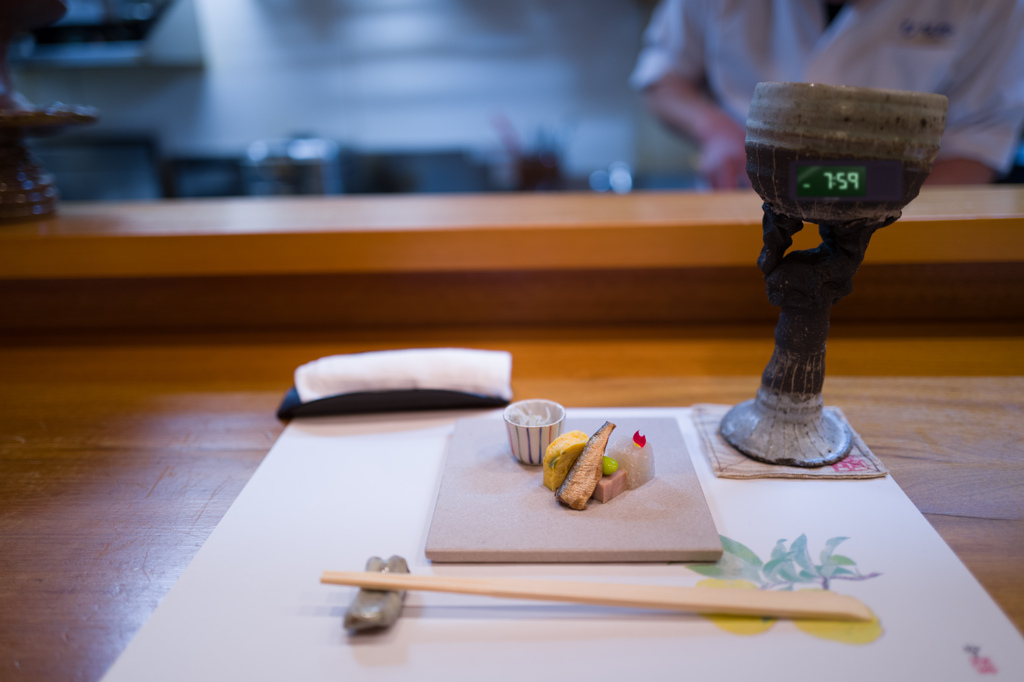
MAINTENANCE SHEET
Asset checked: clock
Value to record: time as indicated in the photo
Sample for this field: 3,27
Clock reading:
7,59
